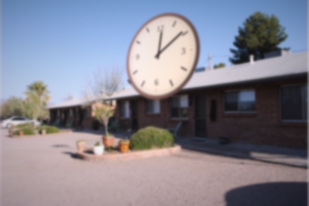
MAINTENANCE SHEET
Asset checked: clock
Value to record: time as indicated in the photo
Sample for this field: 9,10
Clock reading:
12,09
